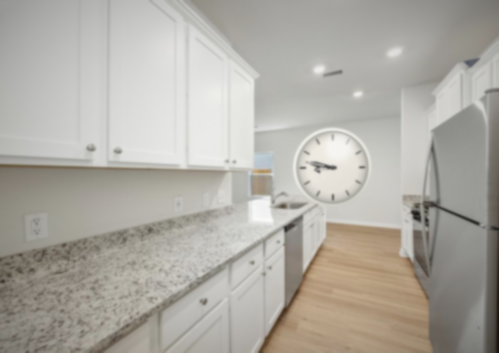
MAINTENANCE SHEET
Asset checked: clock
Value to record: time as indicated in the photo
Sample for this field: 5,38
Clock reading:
8,47
